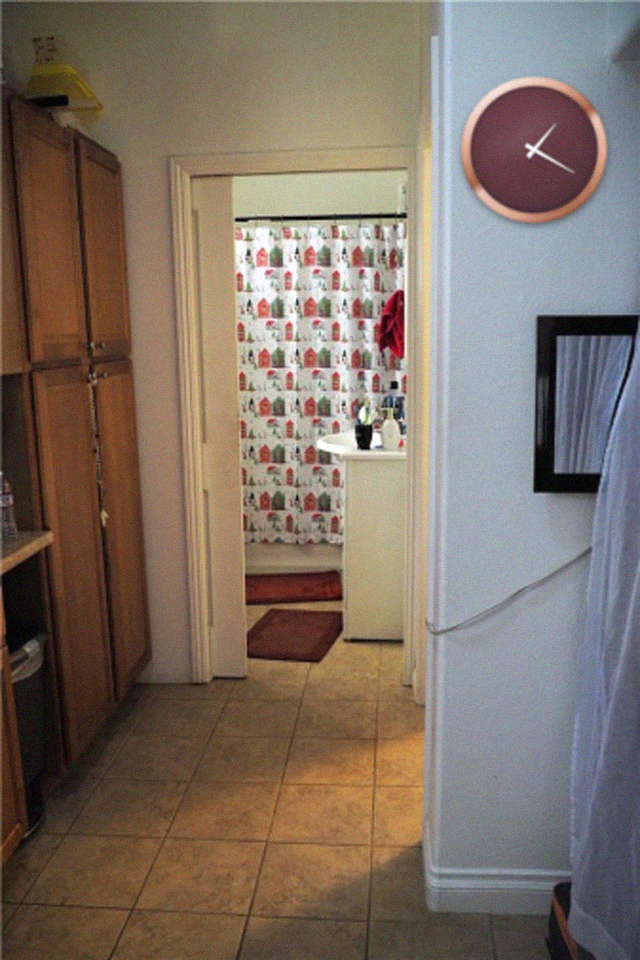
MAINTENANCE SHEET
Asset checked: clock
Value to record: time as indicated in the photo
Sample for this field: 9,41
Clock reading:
1,20
